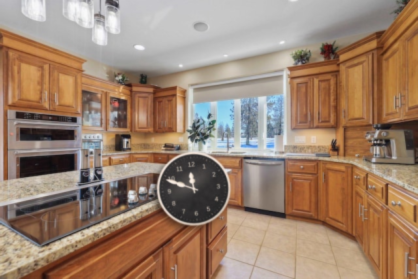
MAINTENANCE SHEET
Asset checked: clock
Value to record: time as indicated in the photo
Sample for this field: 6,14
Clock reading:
11,49
